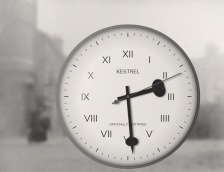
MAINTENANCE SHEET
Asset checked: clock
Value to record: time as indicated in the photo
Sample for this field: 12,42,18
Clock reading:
2,29,11
